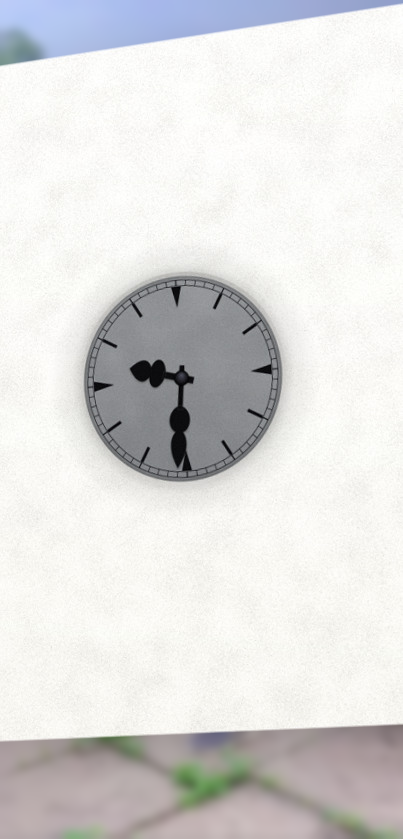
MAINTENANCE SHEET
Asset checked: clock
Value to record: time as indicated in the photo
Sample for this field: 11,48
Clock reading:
9,31
